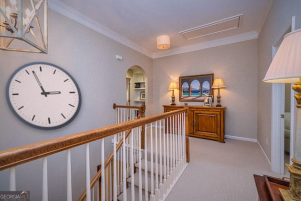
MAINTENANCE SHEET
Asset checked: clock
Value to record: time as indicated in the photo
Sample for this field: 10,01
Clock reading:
2,57
